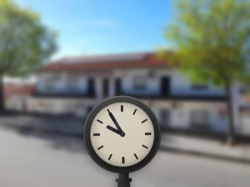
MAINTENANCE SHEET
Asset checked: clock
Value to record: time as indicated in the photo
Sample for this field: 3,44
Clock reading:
9,55
